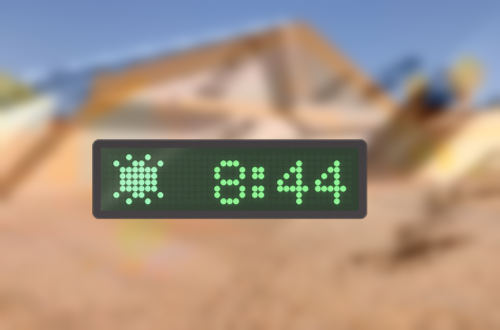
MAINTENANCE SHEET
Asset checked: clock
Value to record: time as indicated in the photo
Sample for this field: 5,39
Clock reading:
8,44
